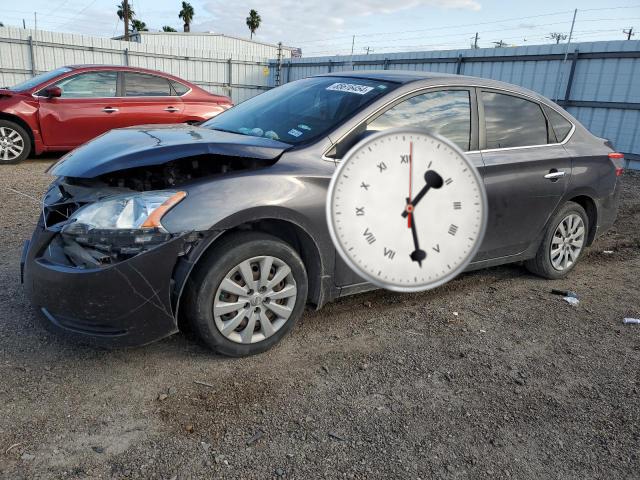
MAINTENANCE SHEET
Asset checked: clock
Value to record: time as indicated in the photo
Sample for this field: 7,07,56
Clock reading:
1,29,01
